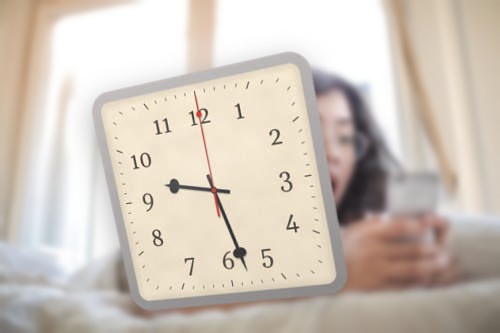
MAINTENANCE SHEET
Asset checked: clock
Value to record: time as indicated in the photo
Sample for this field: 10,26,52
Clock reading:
9,28,00
